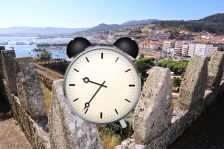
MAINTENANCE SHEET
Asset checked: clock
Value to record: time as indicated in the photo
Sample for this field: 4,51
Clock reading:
9,36
